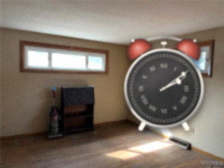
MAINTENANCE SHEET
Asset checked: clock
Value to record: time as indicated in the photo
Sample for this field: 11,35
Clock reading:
2,09
